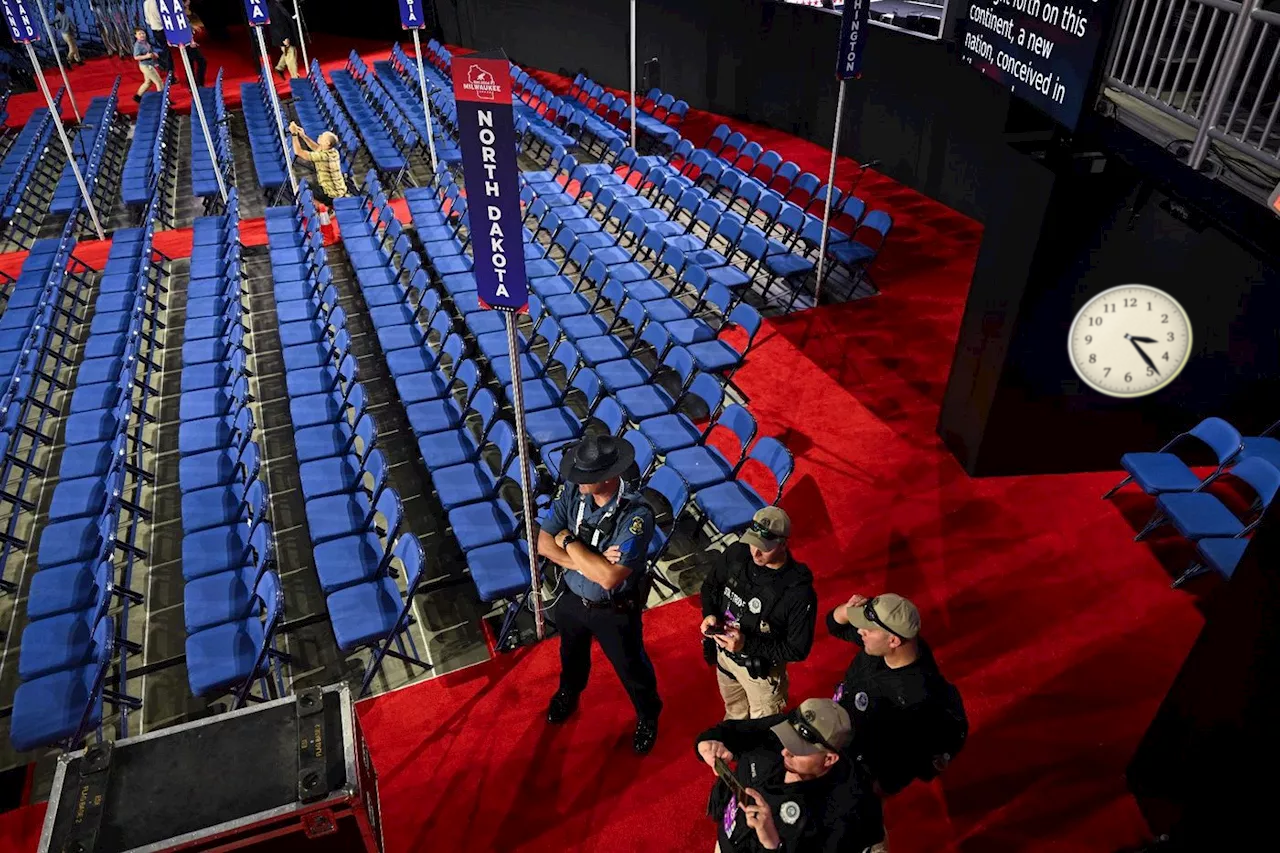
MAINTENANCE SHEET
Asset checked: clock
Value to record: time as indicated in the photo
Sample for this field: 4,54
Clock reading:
3,24
